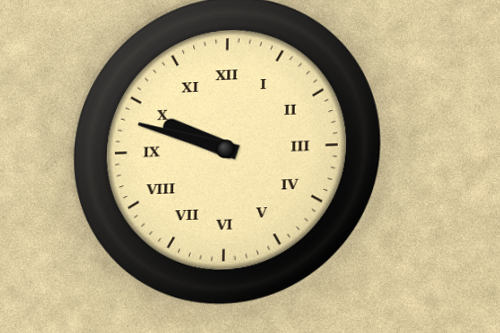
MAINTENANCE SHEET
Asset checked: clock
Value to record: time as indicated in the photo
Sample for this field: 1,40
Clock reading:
9,48
